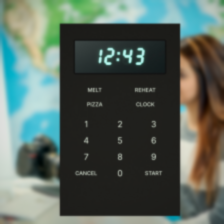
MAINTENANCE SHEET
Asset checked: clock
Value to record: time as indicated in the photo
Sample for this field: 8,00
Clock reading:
12,43
